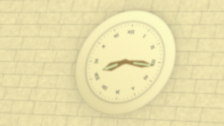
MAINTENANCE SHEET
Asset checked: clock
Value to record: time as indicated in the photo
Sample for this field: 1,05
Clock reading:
8,16
